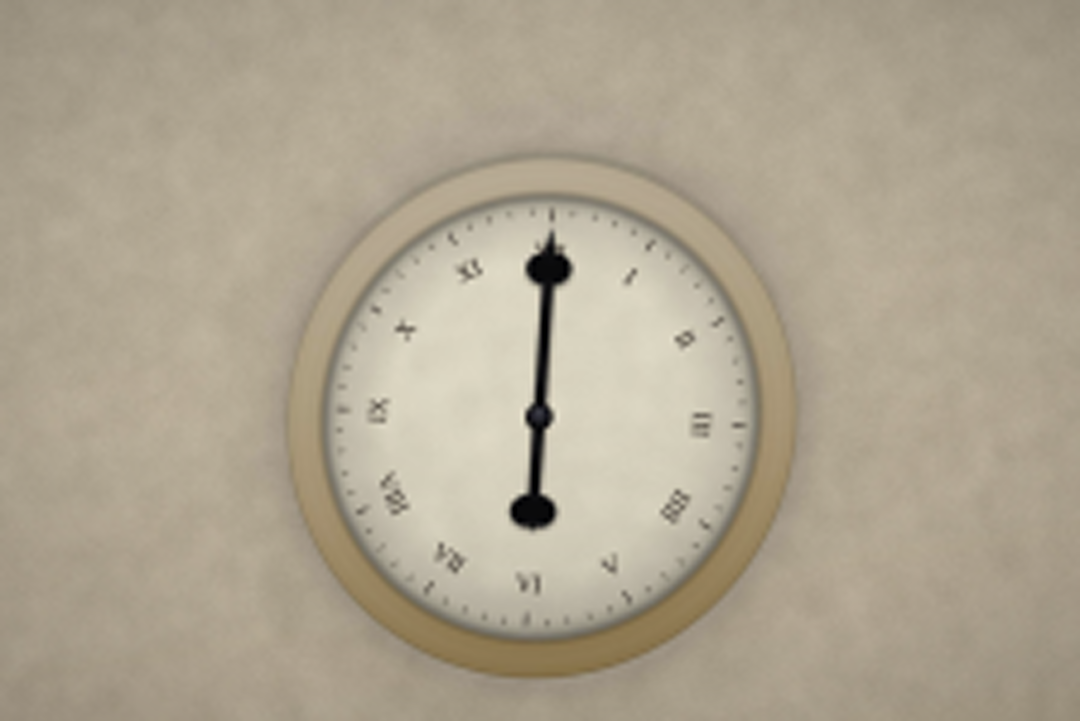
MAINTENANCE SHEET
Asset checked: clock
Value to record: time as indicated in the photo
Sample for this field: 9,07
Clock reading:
6,00
